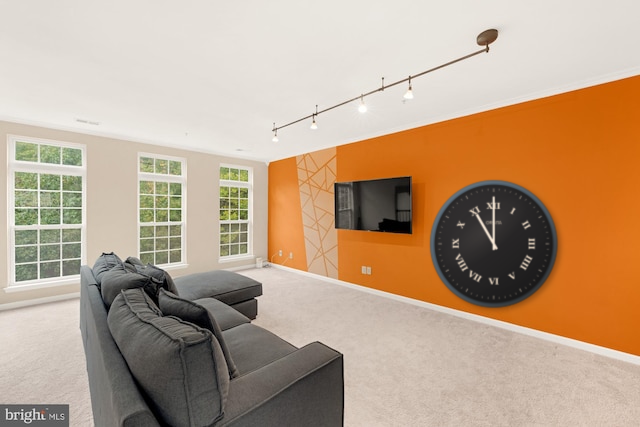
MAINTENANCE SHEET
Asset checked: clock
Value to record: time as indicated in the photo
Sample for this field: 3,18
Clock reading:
11,00
